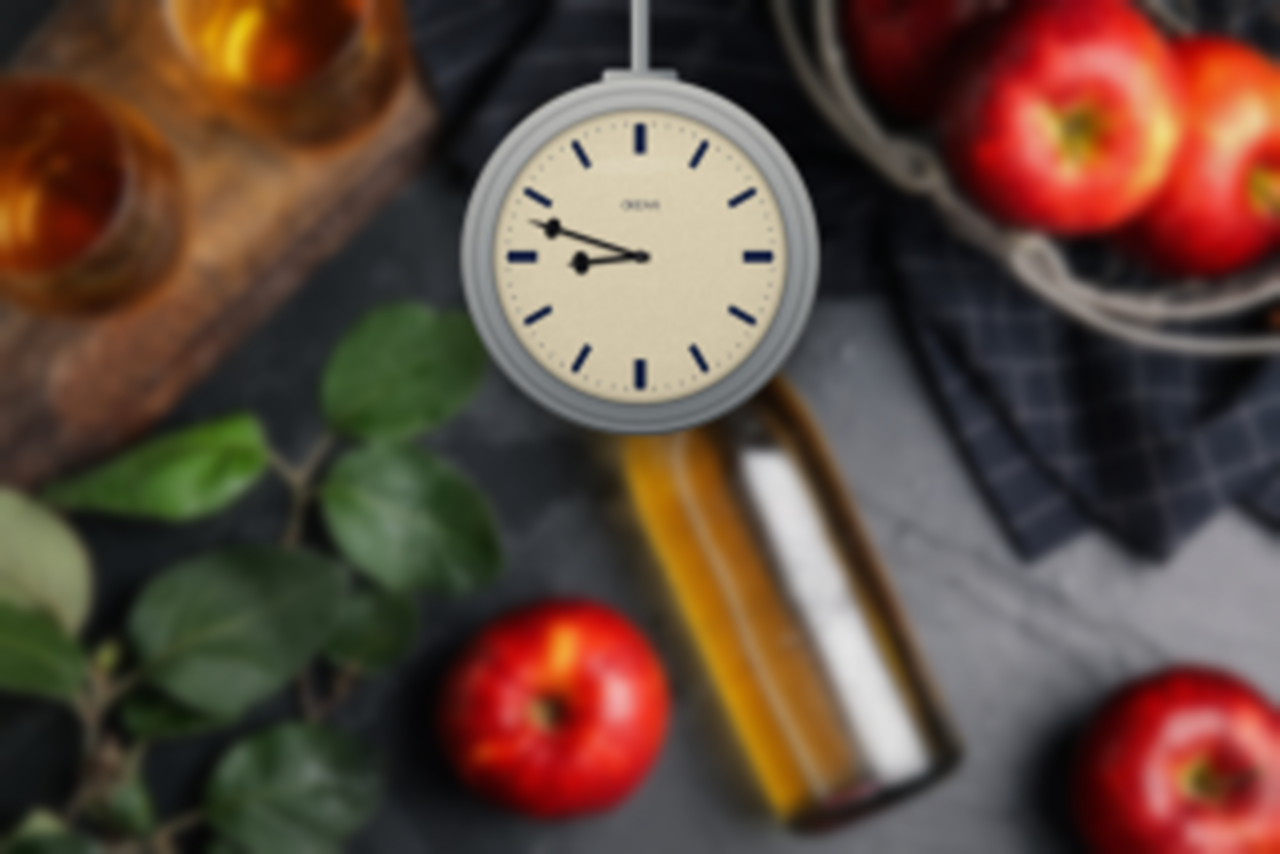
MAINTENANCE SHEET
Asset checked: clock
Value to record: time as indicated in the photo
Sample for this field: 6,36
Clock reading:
8,48
